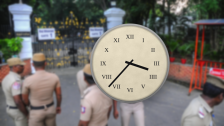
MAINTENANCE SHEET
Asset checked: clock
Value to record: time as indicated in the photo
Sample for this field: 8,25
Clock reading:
3,37
